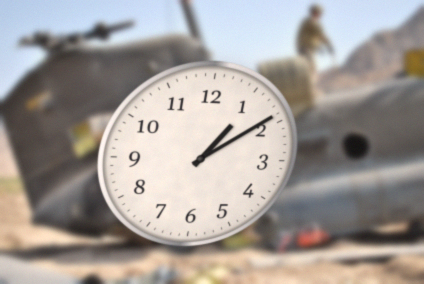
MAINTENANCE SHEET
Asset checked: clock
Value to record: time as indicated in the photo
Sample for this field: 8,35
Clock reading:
1,09
